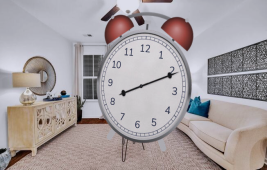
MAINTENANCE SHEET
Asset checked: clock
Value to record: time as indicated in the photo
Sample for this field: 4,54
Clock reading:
8,11
